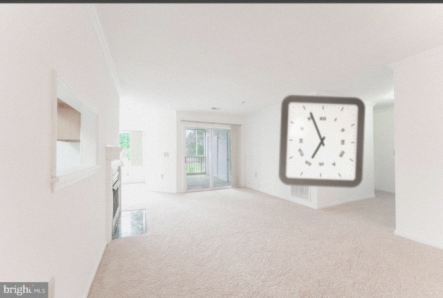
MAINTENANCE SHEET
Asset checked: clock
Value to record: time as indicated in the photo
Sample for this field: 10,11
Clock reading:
6,56
